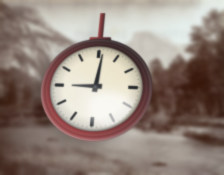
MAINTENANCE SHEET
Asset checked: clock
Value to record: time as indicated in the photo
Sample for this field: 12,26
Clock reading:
9,01
